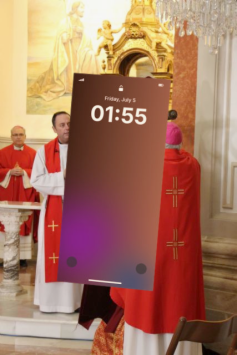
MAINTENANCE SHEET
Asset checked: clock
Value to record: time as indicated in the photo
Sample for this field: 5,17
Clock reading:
1,55
